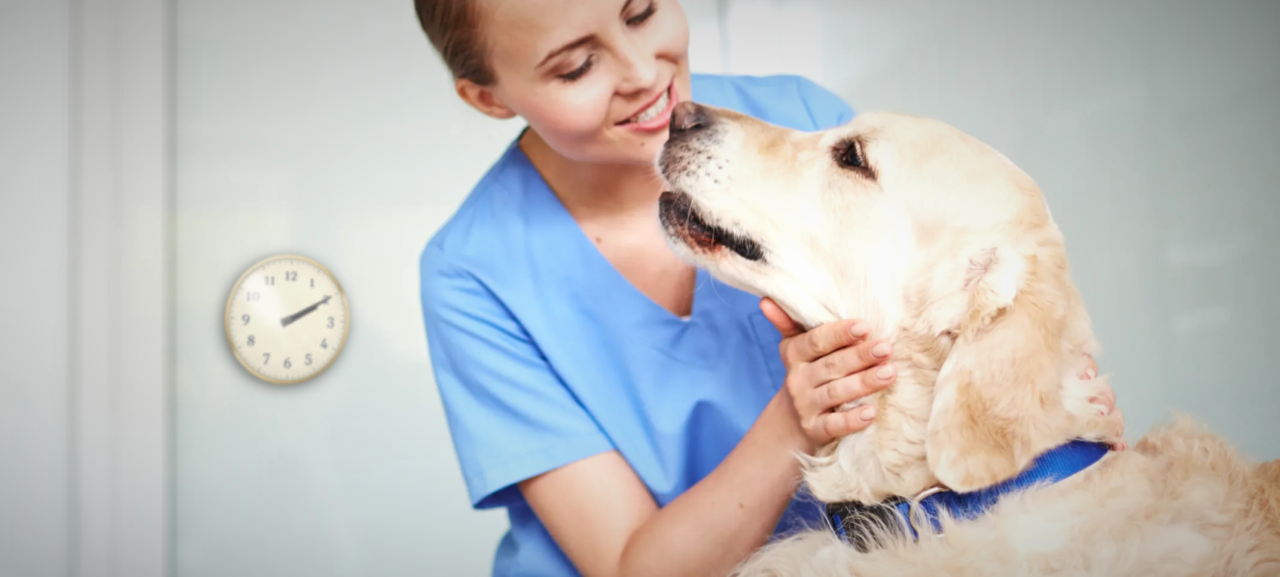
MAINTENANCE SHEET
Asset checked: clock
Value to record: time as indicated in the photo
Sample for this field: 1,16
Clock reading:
2,10
